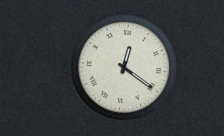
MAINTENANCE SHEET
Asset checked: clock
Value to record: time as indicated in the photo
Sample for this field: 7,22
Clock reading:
12,20
